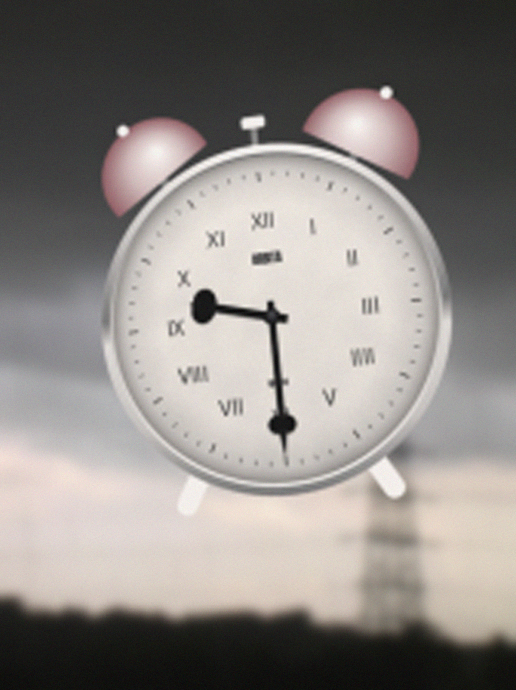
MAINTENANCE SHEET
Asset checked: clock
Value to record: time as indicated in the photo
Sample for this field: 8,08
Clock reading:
9,30
